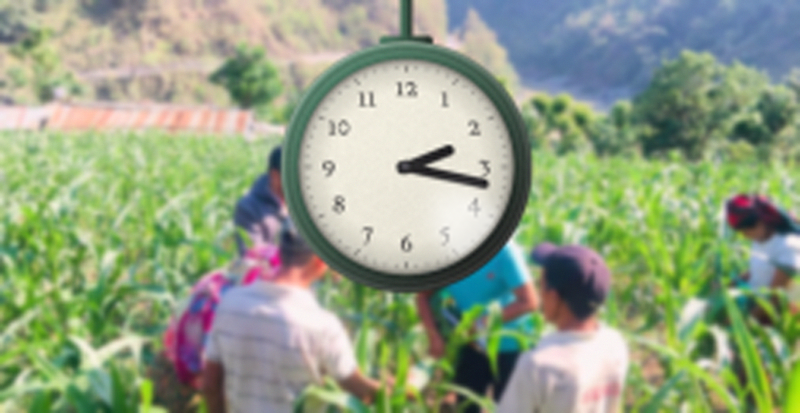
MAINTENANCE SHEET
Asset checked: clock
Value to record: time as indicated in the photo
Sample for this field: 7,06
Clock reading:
2,17
